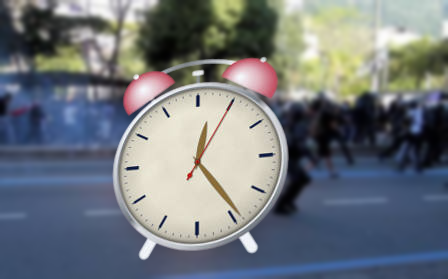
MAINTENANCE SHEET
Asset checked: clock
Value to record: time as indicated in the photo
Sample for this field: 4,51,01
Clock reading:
12,24,05
